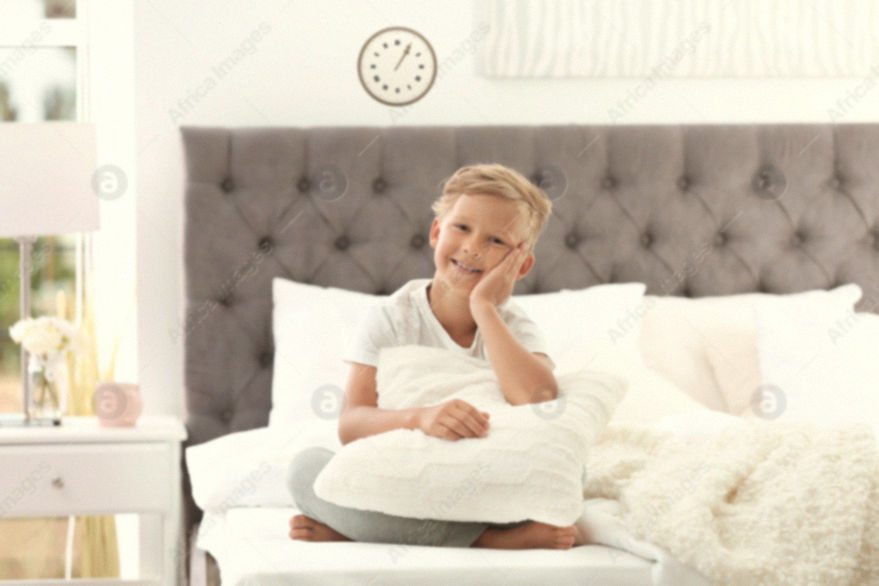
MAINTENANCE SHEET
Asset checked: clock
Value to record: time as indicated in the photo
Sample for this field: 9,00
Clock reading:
1,05
